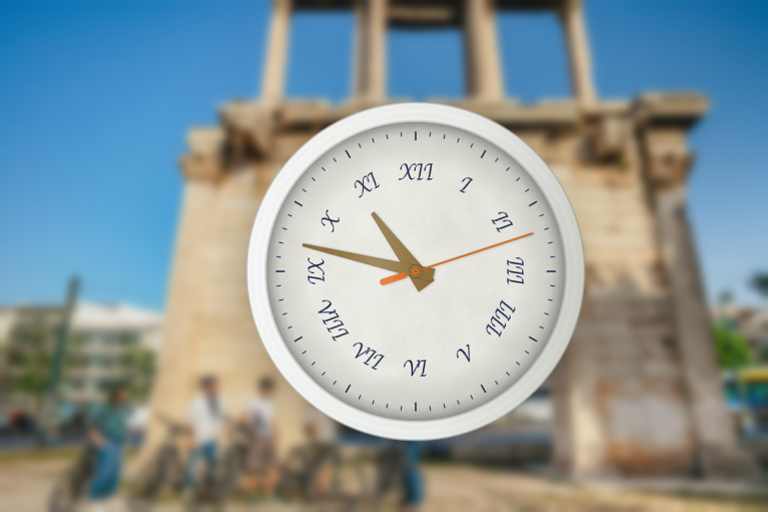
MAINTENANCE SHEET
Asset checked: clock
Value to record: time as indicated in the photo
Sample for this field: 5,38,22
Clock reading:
10,47,12
